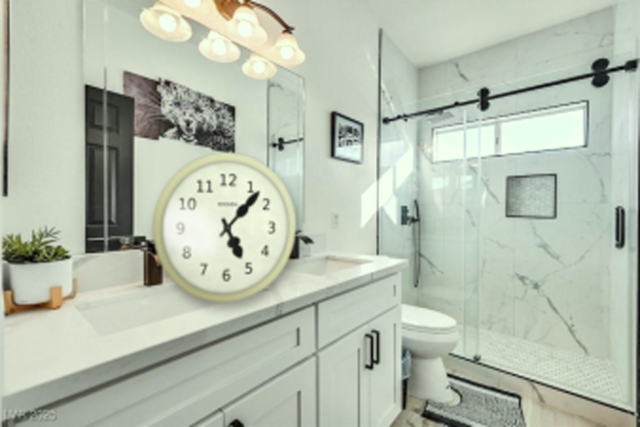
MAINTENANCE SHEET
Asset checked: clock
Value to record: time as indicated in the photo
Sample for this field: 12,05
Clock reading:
5,07
